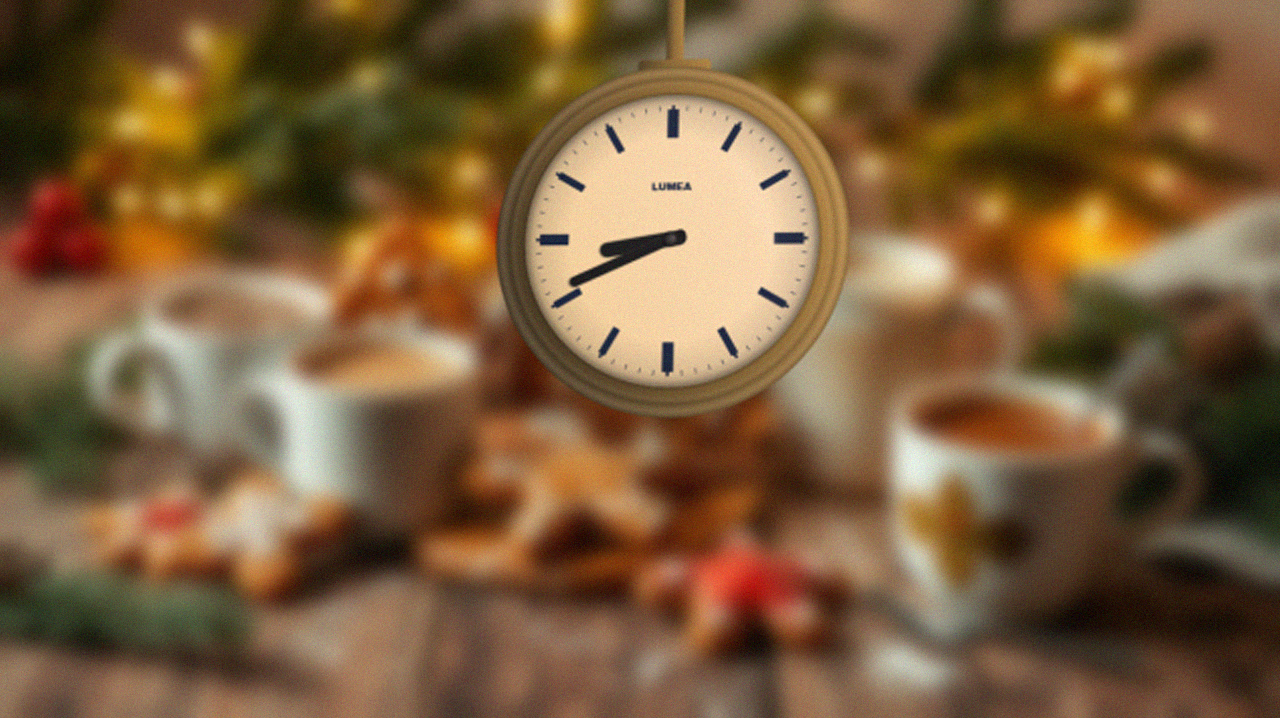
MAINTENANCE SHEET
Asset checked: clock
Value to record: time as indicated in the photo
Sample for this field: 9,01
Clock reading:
8,41
